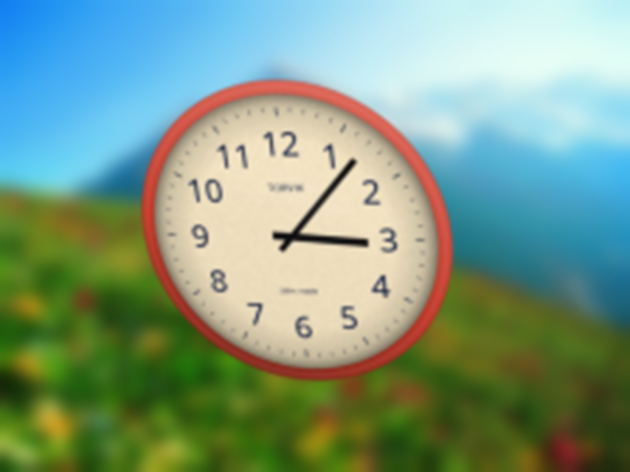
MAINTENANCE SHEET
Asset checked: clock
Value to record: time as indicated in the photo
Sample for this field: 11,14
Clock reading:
3,07
